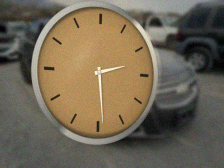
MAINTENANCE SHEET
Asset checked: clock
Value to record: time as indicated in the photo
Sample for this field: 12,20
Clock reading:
2,29
